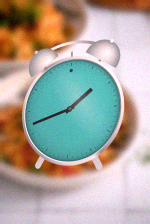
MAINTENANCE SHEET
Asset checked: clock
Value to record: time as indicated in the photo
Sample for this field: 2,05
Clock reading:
1,42
